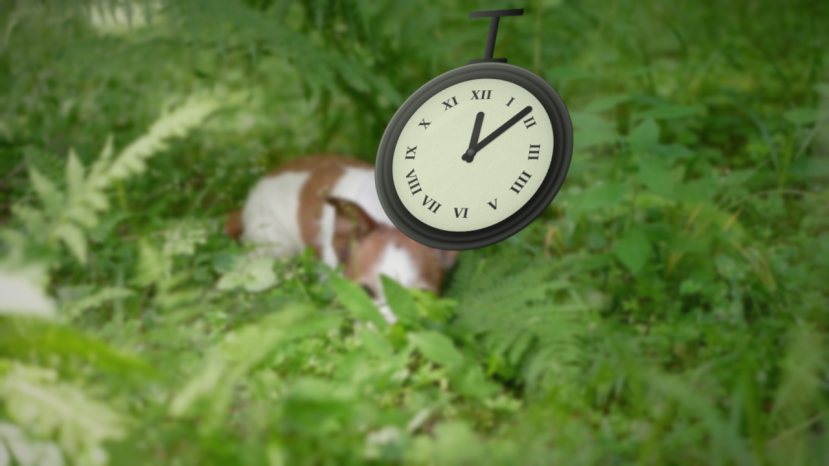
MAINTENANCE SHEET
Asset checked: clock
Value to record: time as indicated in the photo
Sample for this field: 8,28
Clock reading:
12,08
